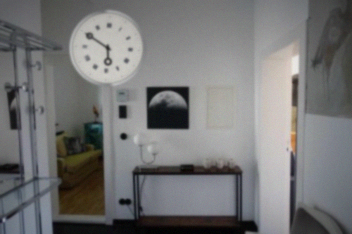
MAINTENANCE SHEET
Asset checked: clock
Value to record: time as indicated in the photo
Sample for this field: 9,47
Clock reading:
5,50
